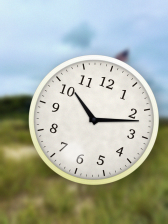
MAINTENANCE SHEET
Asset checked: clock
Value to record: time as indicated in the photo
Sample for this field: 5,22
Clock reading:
10,12
